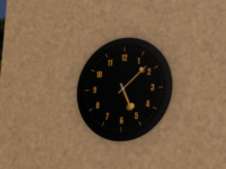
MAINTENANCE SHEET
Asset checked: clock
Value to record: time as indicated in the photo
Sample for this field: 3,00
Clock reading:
5,08
